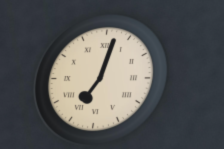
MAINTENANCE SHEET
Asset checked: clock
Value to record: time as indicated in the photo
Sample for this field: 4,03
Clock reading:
7,02
